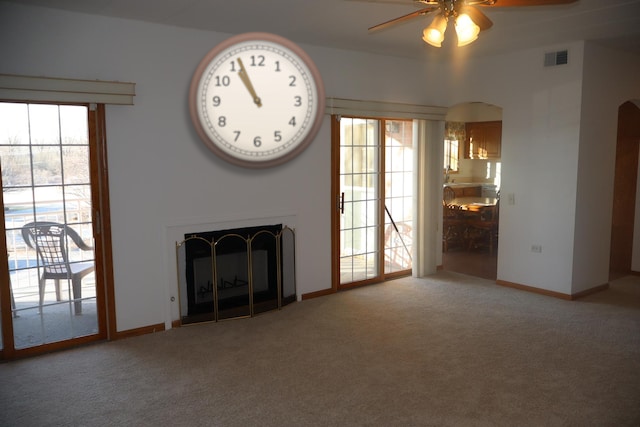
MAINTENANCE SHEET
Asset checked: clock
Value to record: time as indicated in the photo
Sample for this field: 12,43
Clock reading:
10,56
